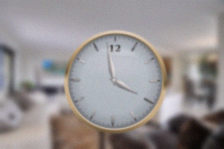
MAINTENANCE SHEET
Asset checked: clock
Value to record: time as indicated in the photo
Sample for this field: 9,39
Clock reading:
3,58
